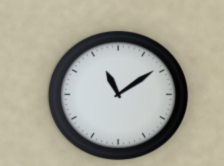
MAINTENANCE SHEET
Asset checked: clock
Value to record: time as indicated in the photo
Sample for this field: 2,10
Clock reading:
11,09
